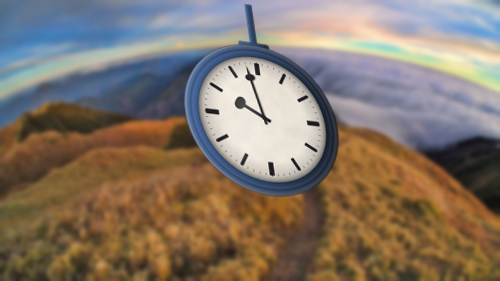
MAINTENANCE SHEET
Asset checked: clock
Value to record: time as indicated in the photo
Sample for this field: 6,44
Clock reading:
9,58
